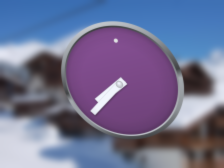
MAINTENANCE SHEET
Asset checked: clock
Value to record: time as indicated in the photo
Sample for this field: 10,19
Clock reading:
7,37
